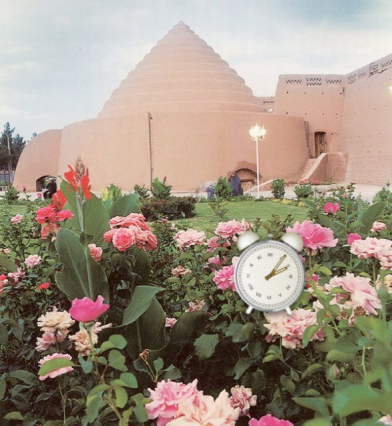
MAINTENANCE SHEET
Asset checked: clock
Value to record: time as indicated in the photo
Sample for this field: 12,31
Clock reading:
2,06
